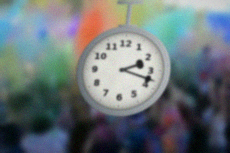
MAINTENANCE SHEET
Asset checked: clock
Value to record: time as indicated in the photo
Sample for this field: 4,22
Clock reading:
2,18
